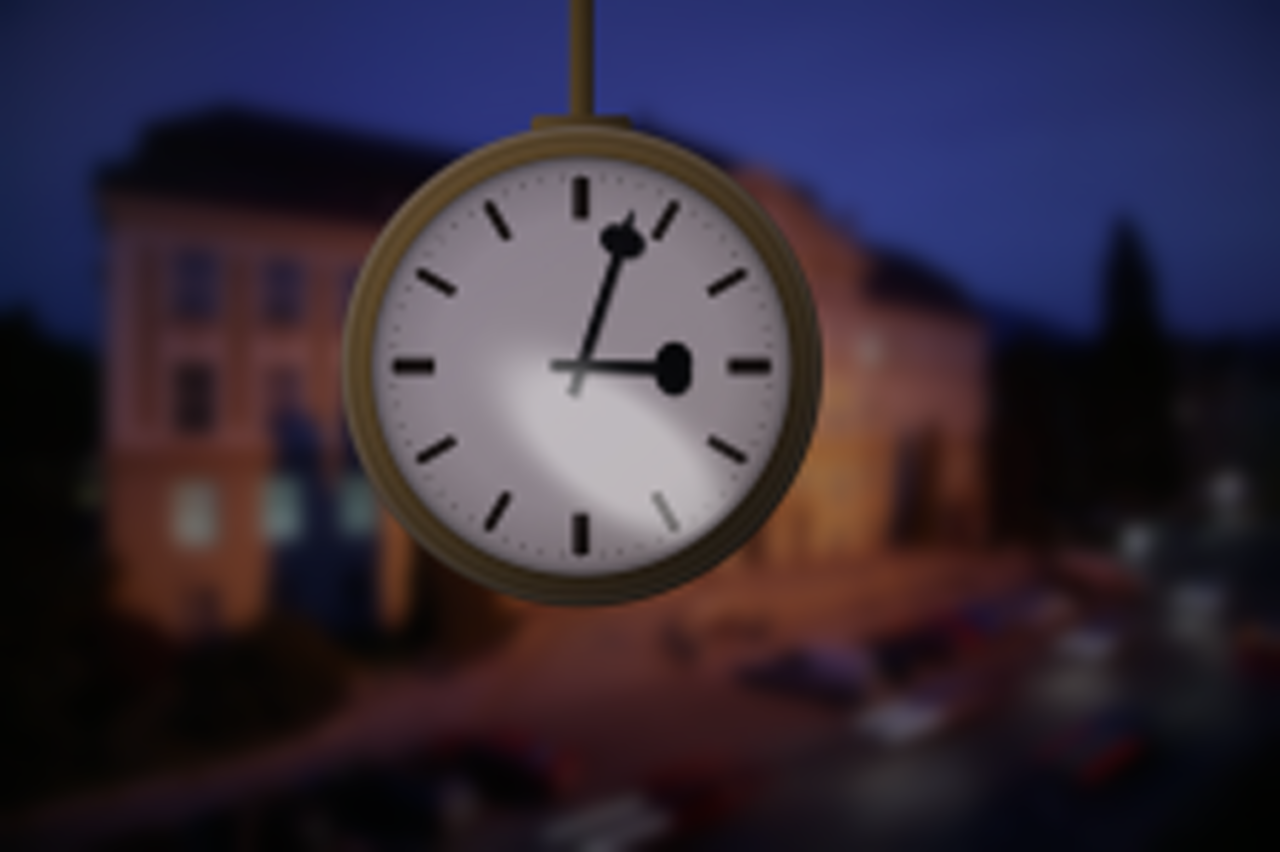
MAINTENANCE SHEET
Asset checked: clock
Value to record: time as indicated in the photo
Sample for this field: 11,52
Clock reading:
3,03
